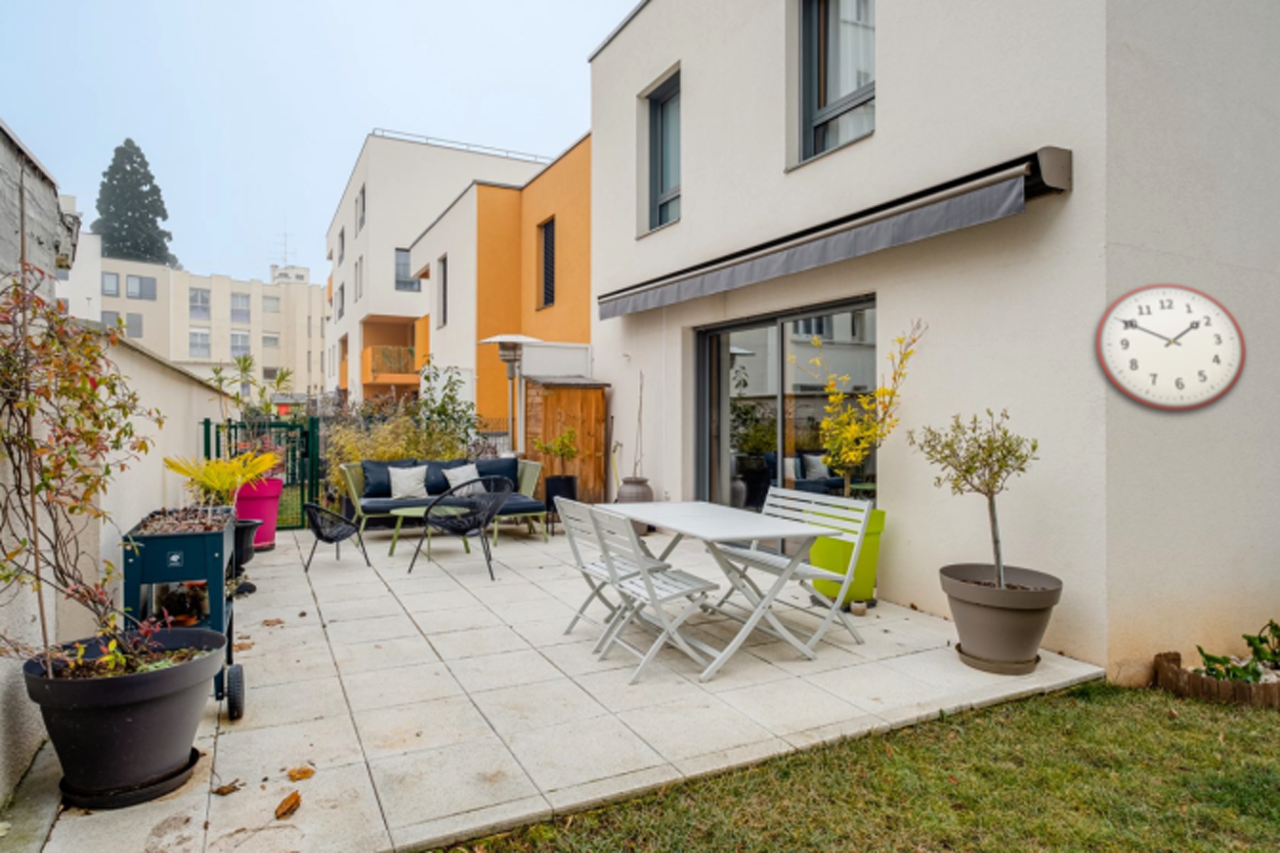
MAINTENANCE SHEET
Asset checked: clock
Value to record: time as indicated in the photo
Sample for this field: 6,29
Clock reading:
1,50
